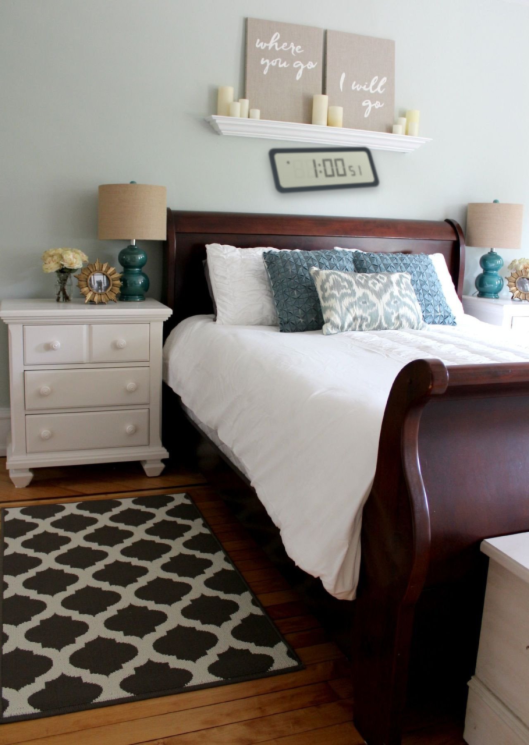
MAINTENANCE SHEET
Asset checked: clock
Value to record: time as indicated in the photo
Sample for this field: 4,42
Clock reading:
1,00
